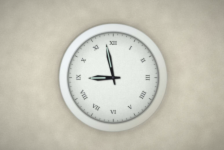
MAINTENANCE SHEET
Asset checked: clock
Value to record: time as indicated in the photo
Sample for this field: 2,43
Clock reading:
8,58
